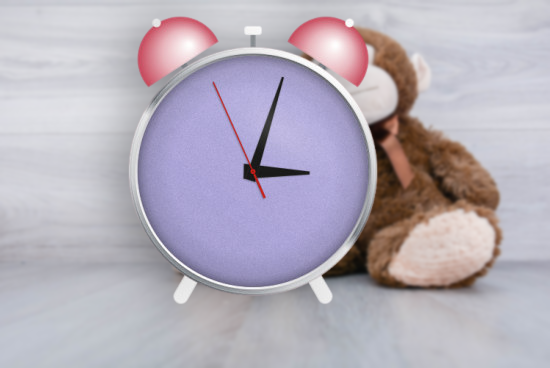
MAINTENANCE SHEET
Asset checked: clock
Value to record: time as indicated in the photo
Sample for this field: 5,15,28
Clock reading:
3,02,56
